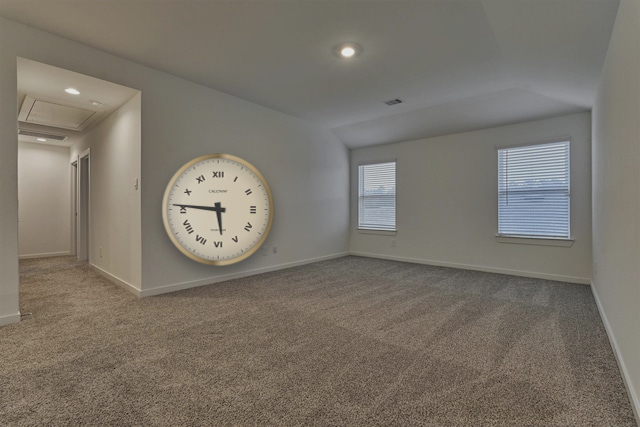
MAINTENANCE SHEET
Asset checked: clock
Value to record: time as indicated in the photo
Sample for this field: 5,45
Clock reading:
5,46
